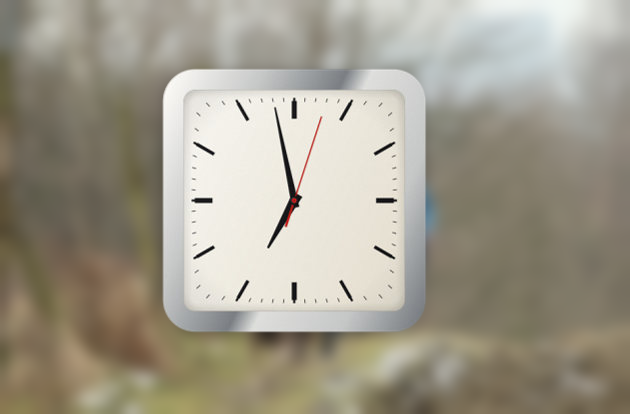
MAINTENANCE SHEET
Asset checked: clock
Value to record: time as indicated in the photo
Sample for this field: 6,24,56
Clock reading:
6,58,03
